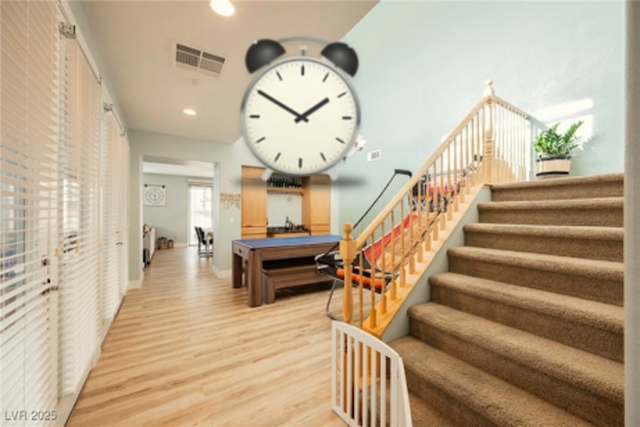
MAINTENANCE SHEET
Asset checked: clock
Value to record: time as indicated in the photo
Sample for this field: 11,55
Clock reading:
1,50
